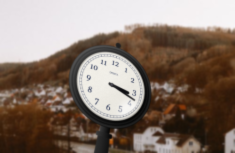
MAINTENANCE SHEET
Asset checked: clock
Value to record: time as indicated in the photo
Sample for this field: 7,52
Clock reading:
3,18
